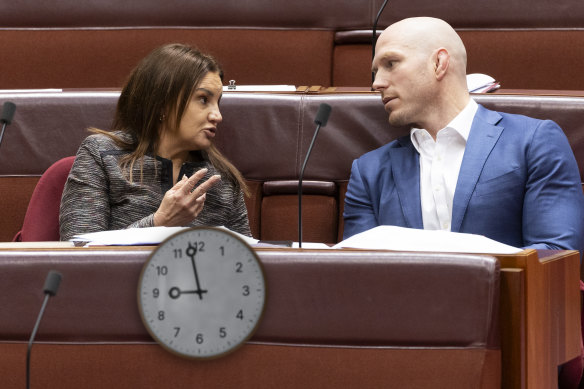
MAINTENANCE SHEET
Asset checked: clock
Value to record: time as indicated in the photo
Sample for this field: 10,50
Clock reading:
8,58
